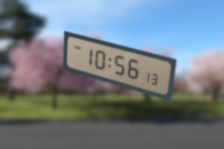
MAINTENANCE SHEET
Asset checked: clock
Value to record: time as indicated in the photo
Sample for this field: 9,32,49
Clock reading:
10,56,13
